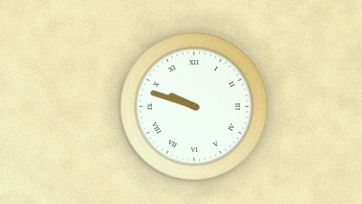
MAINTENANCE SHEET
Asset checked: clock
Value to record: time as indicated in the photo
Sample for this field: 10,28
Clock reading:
9,48
